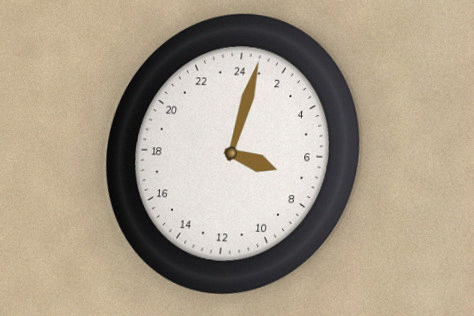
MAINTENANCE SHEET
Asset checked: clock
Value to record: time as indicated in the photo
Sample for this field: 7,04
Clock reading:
7,02
